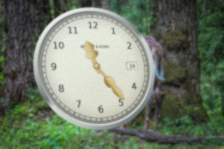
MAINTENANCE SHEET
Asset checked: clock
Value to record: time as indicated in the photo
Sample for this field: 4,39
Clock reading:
11,24
